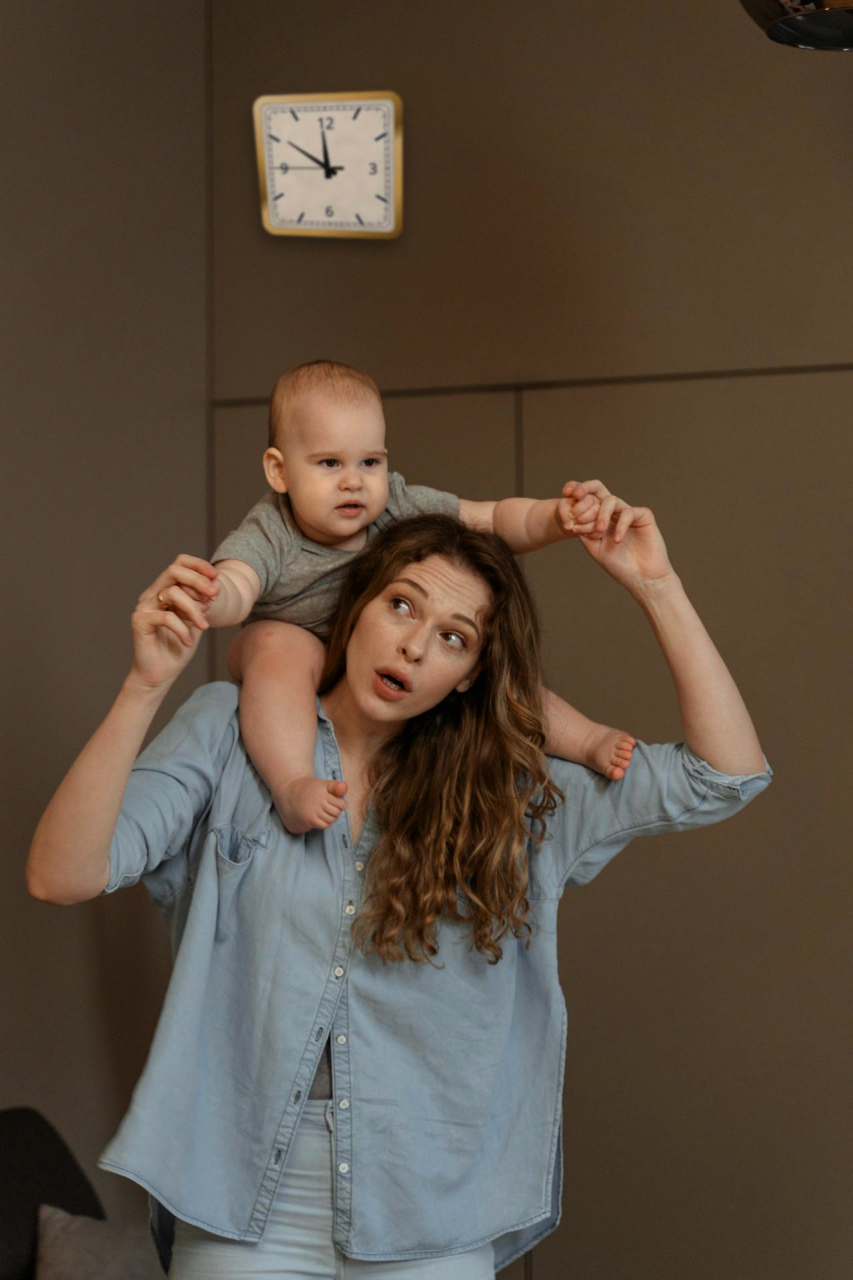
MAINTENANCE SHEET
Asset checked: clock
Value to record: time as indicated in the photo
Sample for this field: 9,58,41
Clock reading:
11,50,45
